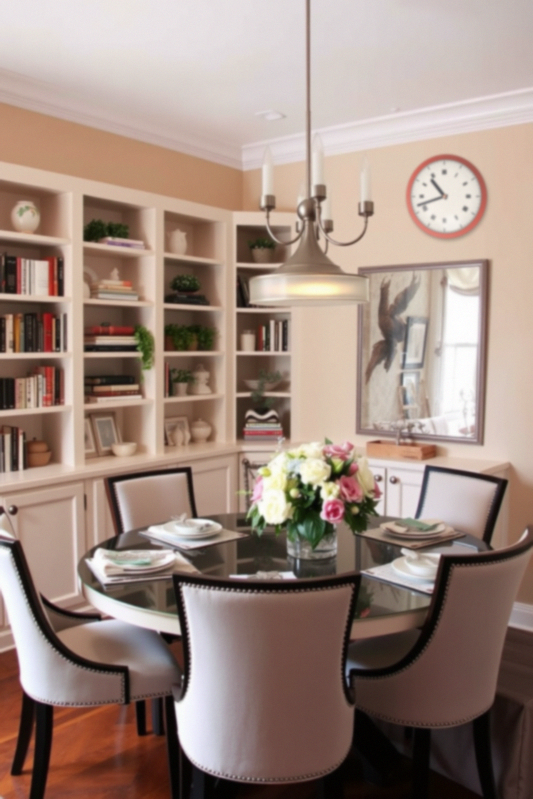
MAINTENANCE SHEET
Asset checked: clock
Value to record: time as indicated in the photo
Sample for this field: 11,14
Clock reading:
10,42
